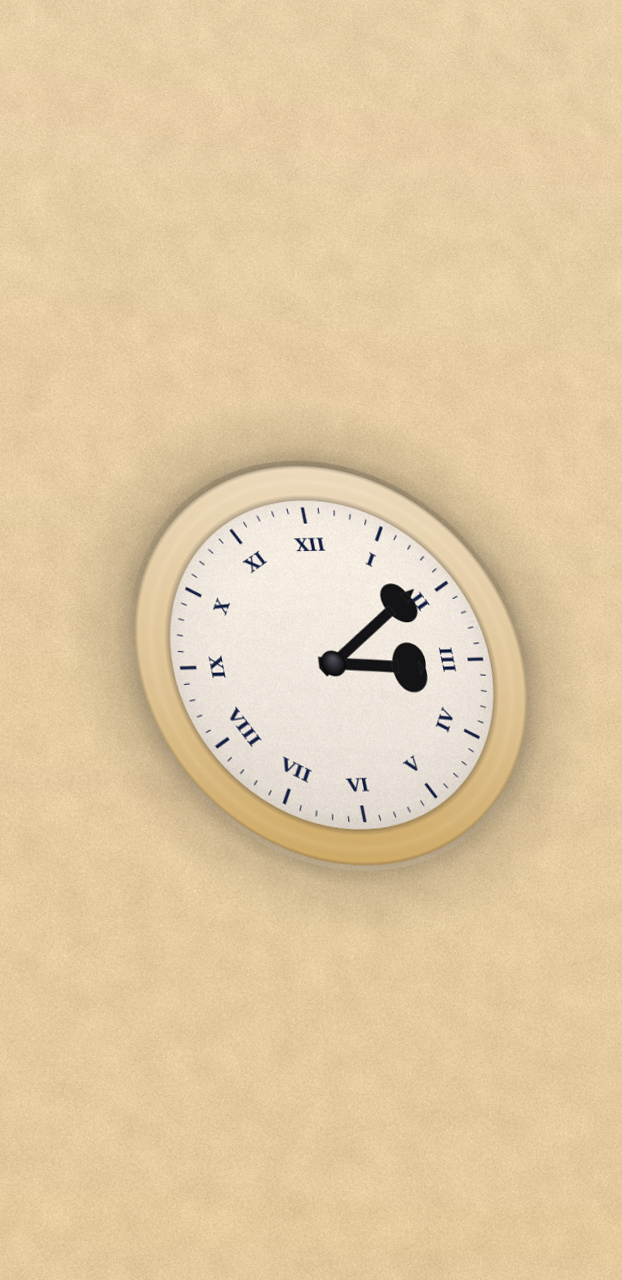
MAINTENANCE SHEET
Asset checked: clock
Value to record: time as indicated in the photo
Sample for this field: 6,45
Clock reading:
3,09
